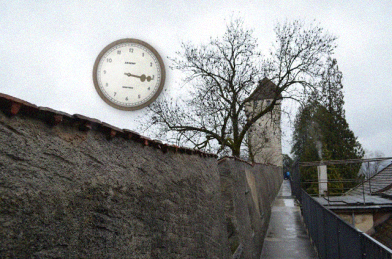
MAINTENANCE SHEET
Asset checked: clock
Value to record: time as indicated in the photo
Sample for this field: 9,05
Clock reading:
3,16
